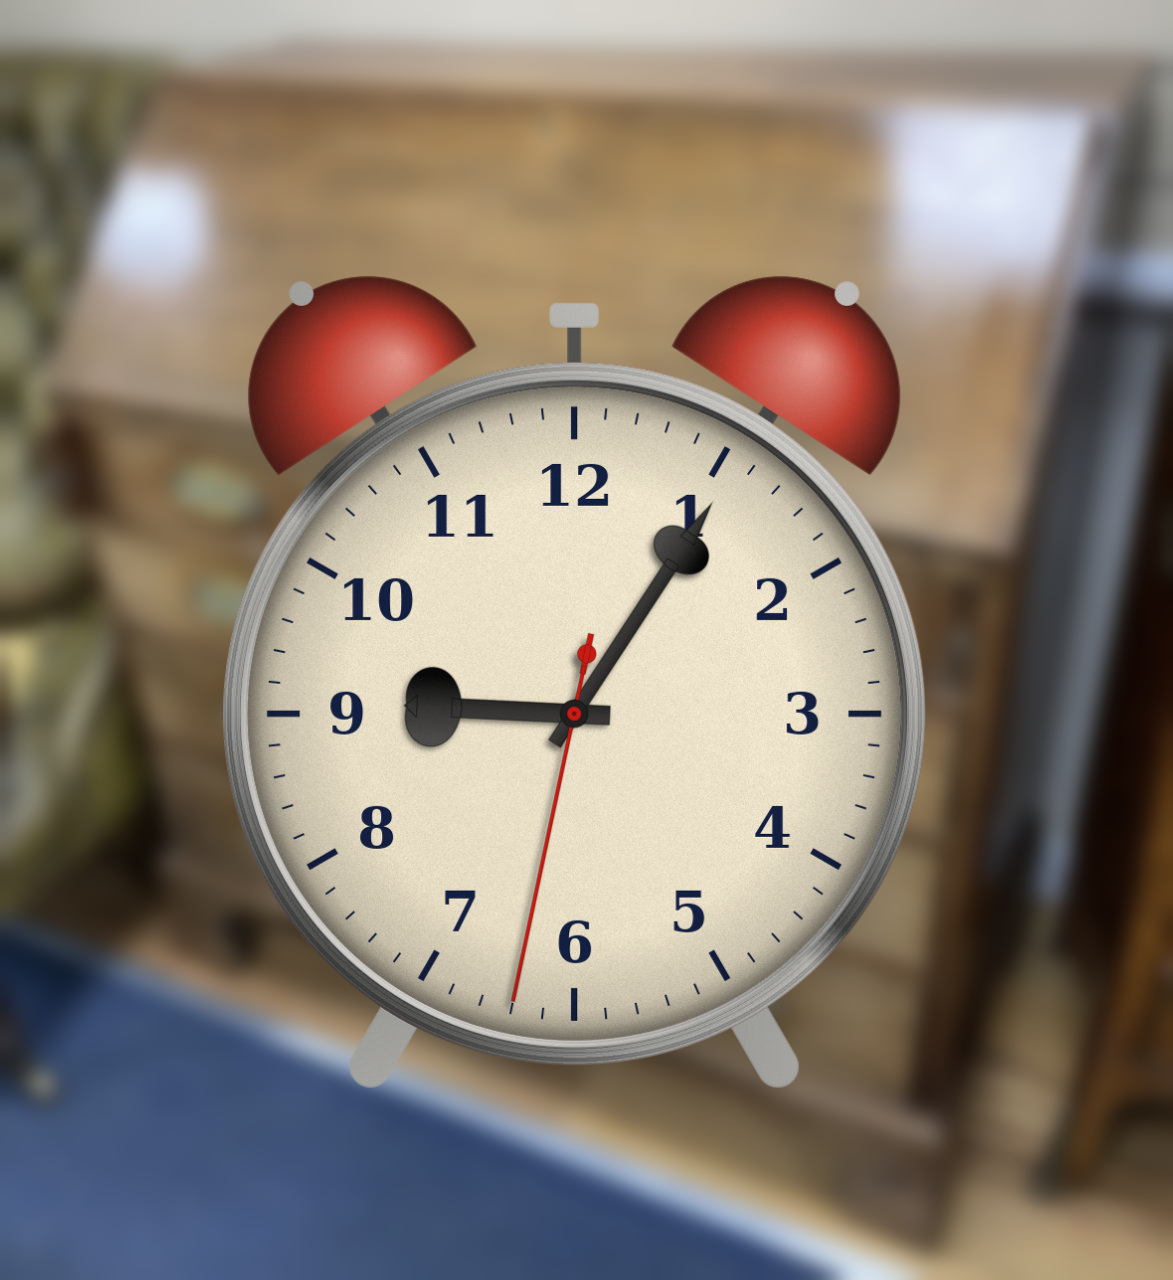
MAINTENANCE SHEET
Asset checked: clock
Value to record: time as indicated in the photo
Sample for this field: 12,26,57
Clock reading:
9,05,32
